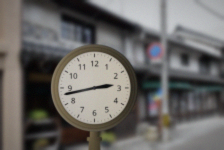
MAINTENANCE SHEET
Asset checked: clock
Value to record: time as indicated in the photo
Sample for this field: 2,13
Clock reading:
2,43
